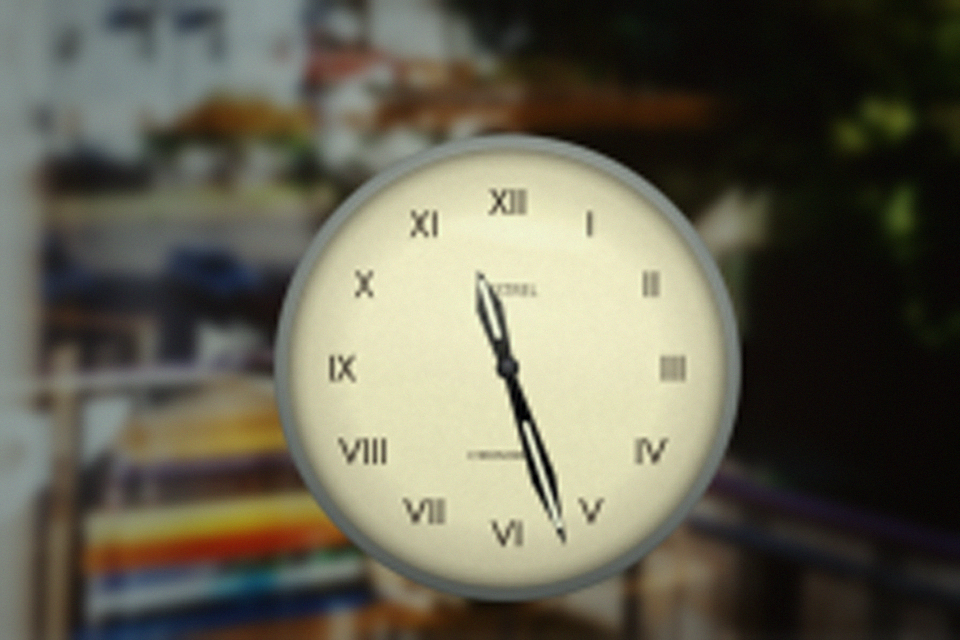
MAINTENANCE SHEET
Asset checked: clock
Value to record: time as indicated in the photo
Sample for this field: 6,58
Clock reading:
11,27
